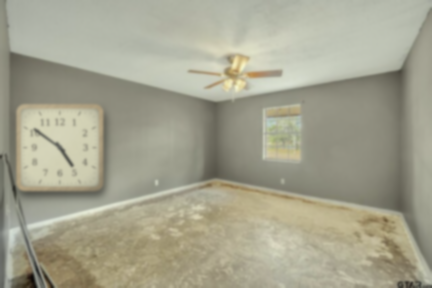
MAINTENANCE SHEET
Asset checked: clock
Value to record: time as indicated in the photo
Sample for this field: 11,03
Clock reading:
4,51
